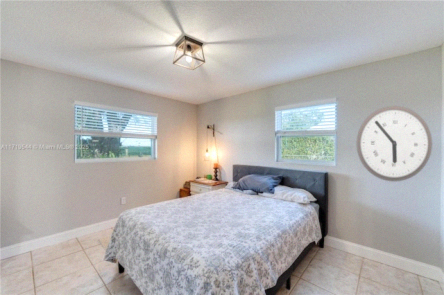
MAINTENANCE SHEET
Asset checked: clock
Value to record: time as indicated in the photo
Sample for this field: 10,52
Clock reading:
5,53
